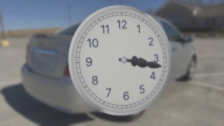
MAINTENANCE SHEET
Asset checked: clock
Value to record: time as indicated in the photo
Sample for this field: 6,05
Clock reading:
3,17
